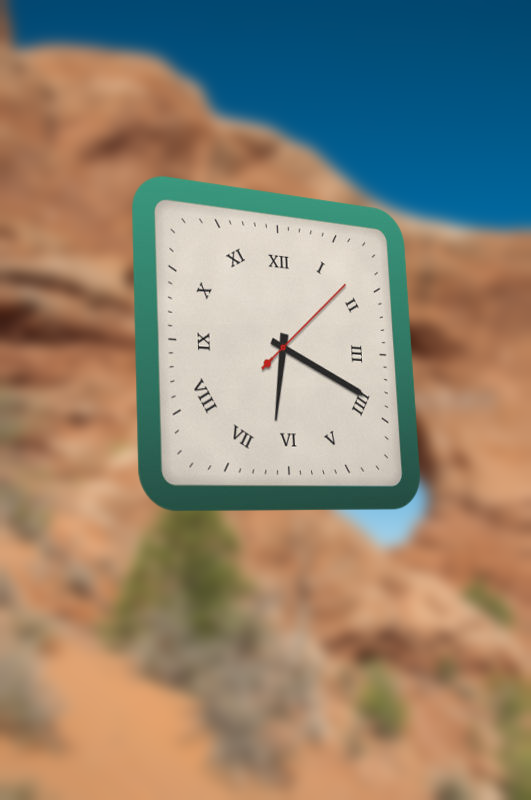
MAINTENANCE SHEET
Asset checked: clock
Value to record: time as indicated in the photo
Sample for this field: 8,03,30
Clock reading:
6,19,08
